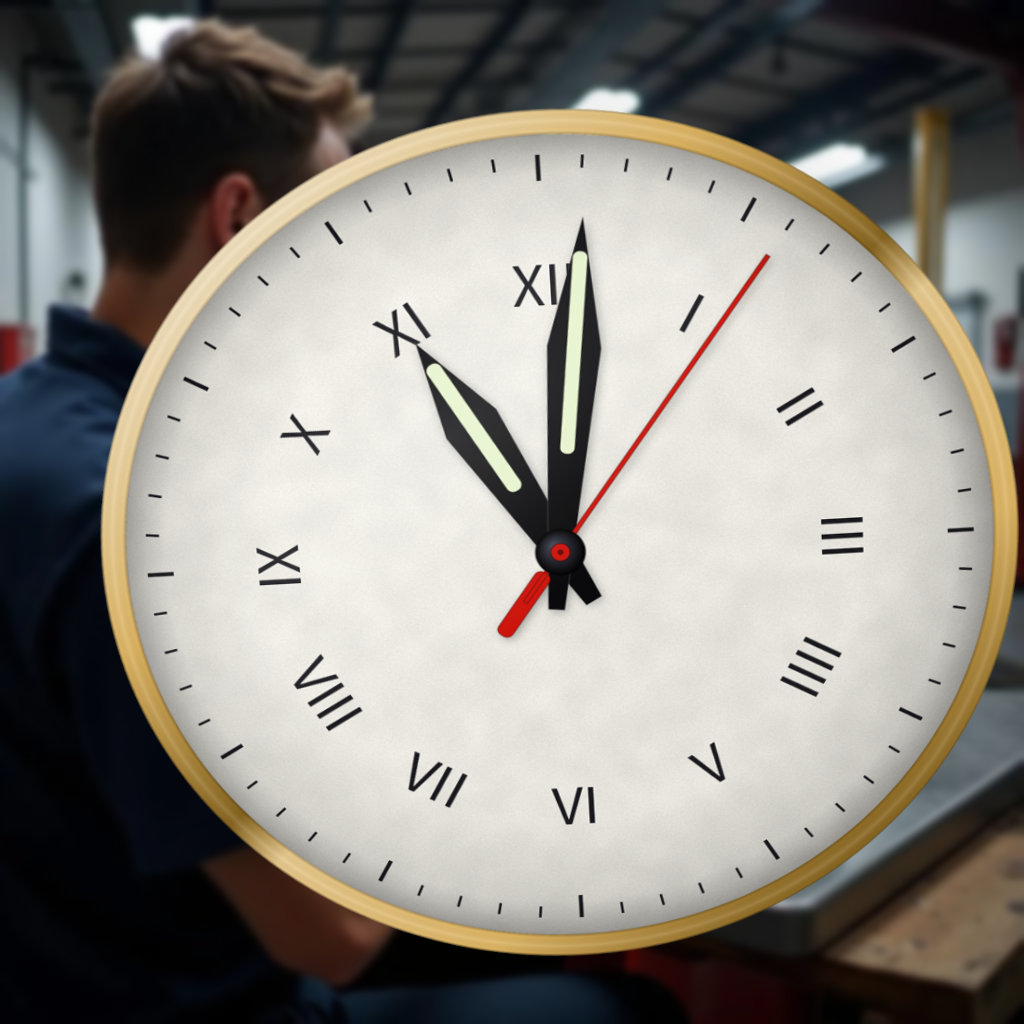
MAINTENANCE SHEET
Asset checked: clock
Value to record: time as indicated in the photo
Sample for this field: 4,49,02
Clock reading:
11,01,06
